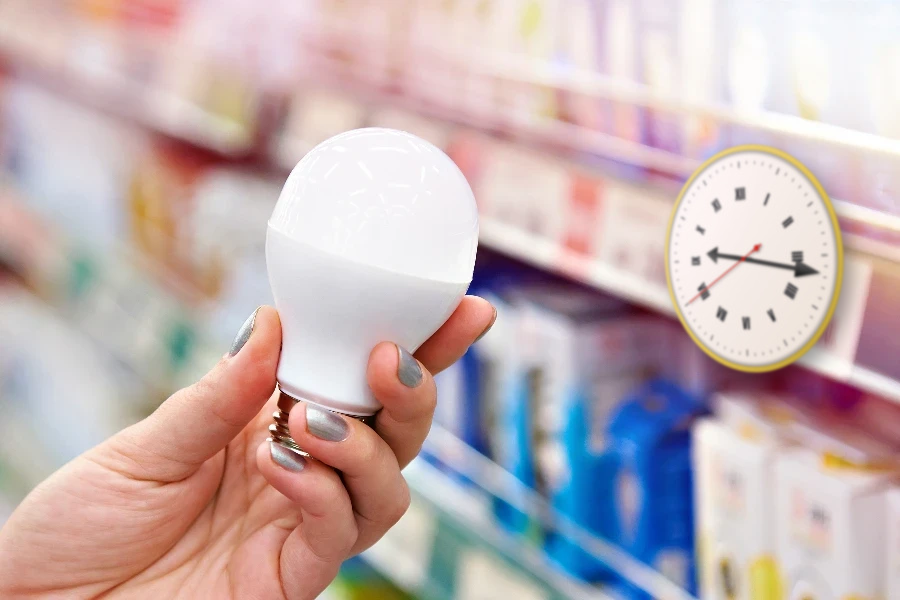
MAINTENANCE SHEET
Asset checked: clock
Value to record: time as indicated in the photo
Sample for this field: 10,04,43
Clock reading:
9,16,40
